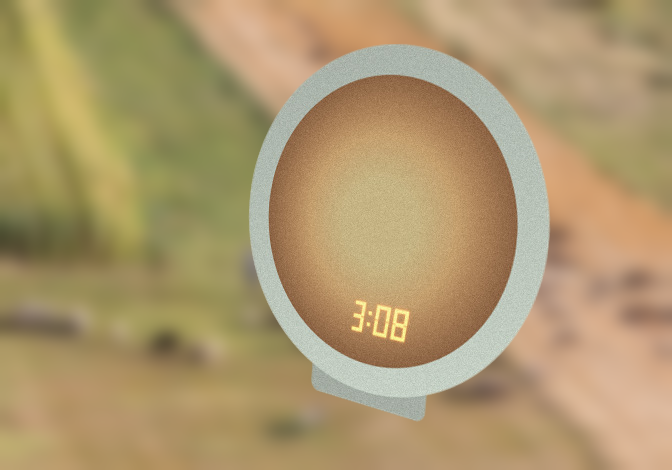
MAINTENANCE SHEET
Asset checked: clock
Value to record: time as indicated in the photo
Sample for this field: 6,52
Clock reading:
3,08
